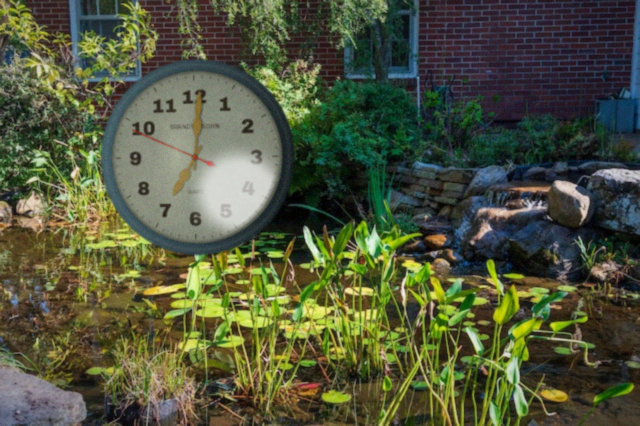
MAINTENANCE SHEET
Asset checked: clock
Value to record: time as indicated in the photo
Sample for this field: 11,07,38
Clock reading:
7,00,49
